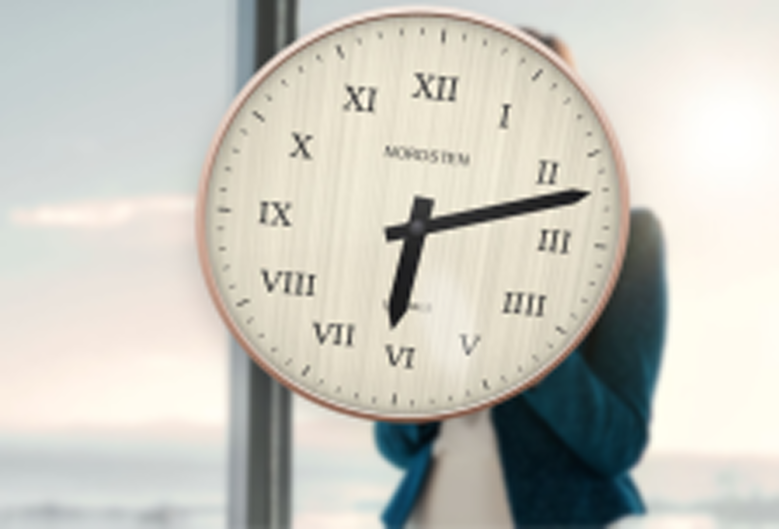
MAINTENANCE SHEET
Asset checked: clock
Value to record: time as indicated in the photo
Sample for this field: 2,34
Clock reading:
6,12
